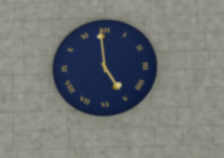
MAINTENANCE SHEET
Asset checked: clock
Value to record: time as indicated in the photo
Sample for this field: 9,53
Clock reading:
4,59
